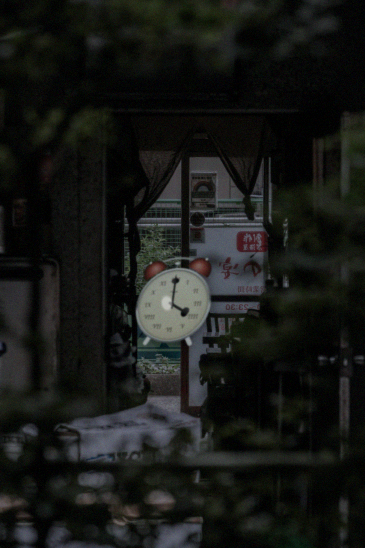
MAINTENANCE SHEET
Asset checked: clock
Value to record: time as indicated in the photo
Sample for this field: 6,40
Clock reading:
4,00
